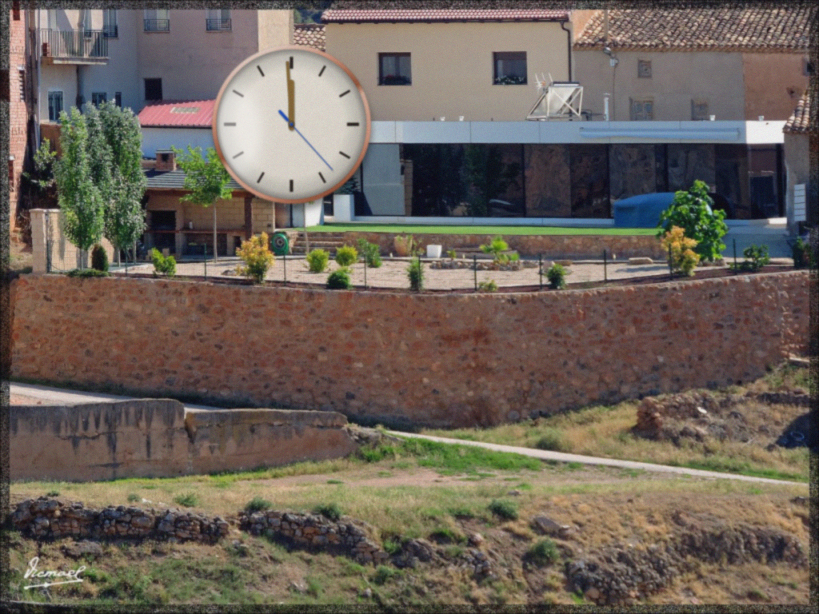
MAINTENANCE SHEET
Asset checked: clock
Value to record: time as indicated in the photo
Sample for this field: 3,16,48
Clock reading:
11,59,23
